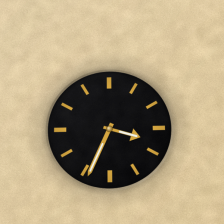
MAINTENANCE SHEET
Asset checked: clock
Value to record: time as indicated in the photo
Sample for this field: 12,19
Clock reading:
3,34
